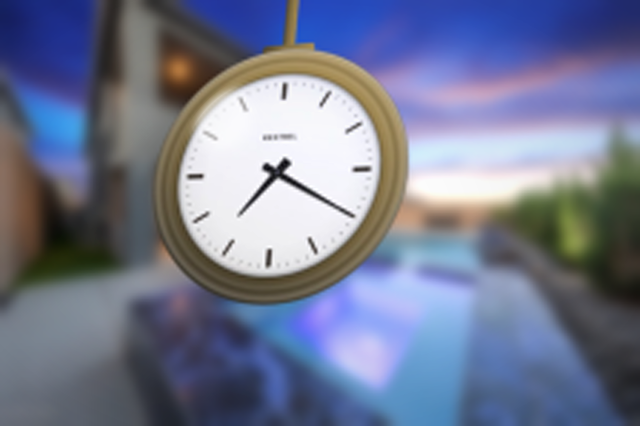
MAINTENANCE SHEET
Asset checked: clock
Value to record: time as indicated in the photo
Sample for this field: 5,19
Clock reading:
7,20
